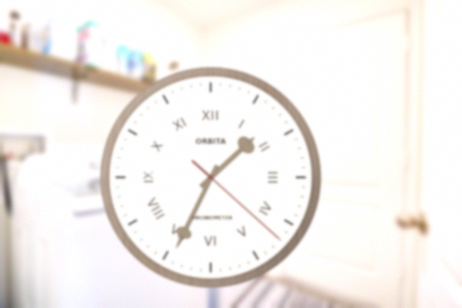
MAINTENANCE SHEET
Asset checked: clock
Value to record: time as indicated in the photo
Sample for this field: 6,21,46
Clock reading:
1,34,22
